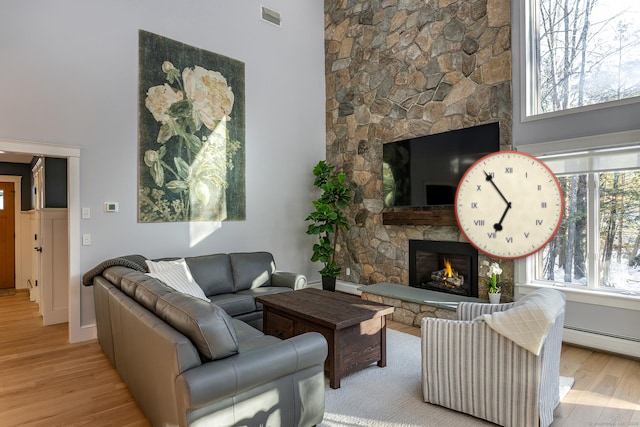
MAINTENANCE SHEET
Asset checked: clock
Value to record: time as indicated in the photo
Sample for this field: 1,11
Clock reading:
6,54
